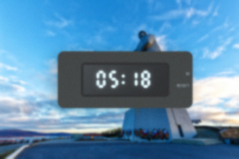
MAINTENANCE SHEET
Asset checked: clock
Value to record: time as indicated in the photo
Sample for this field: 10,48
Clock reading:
5,18
